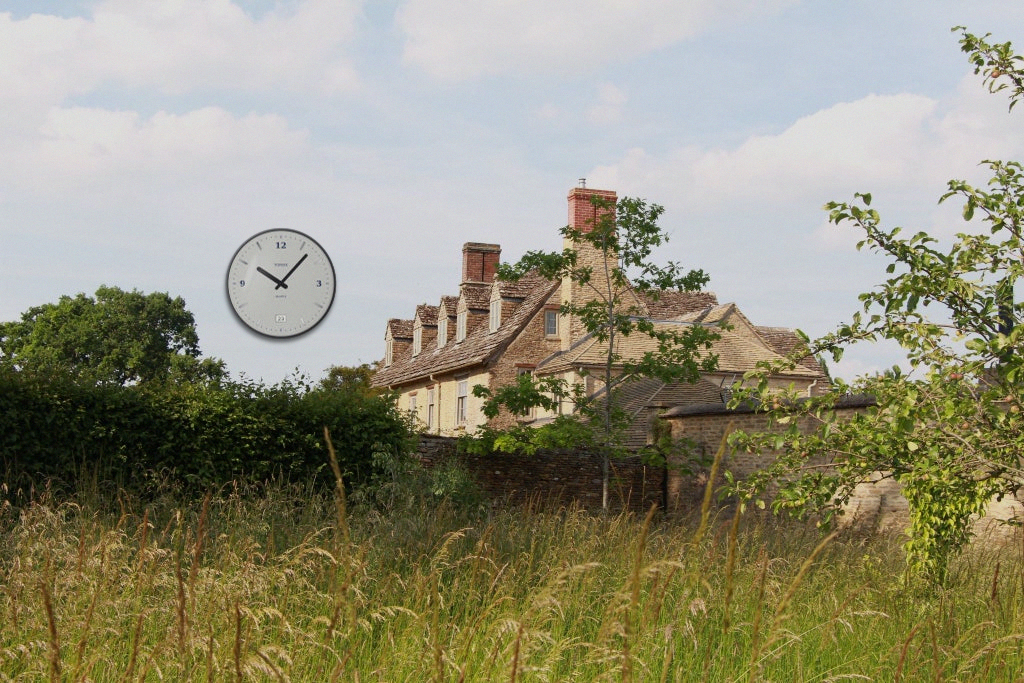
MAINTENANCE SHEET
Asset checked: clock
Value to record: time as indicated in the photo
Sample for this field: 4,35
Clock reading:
10,07
